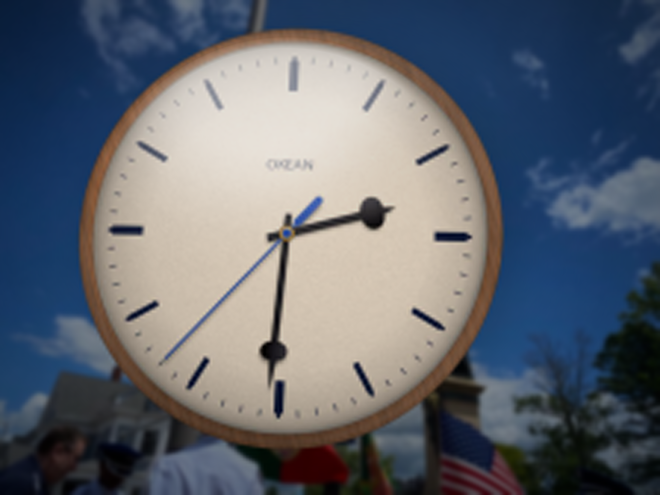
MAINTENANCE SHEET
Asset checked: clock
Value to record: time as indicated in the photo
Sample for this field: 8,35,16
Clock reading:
2,30,37
